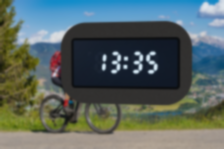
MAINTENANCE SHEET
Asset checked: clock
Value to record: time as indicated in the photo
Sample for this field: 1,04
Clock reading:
13,35
